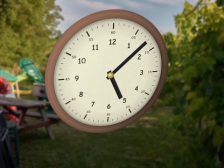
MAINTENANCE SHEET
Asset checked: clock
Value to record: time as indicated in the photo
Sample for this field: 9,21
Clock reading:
5,08
